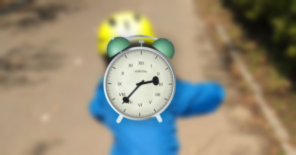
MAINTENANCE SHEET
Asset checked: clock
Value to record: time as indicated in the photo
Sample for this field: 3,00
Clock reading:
2,37
